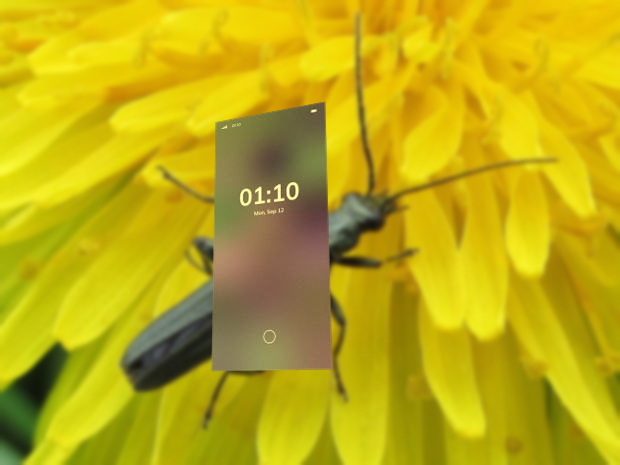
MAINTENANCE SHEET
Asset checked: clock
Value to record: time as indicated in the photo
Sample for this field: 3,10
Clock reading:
1,10
